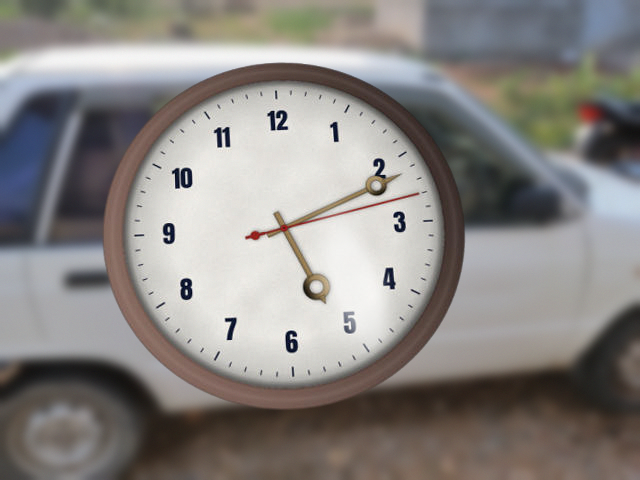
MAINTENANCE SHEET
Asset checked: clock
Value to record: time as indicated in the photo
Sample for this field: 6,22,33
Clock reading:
5,11,13
